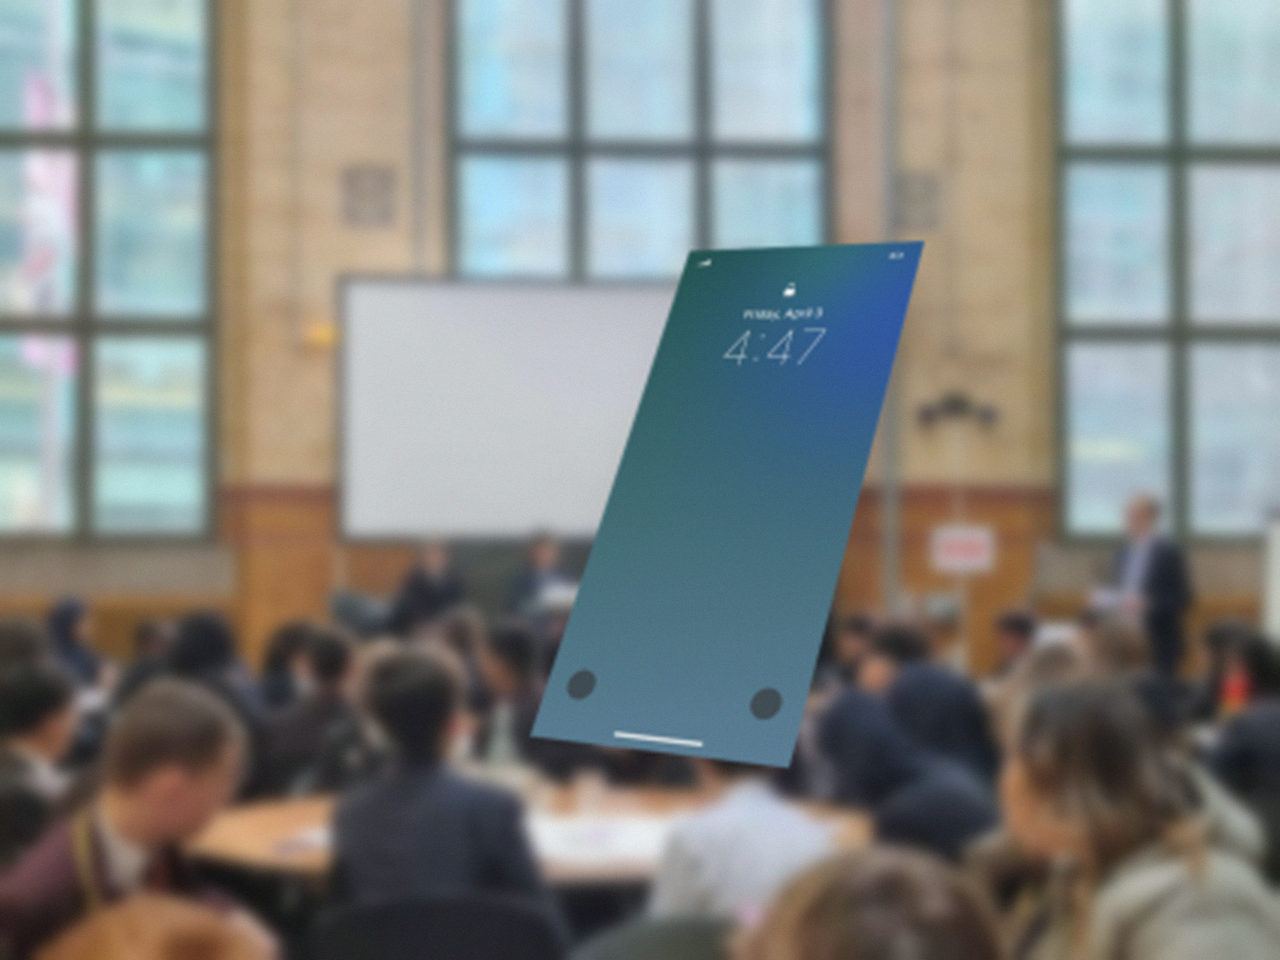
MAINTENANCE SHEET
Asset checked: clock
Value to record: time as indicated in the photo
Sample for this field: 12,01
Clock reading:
4,47
